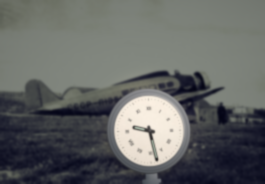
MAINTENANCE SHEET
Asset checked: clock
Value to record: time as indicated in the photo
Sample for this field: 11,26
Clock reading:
9,28
